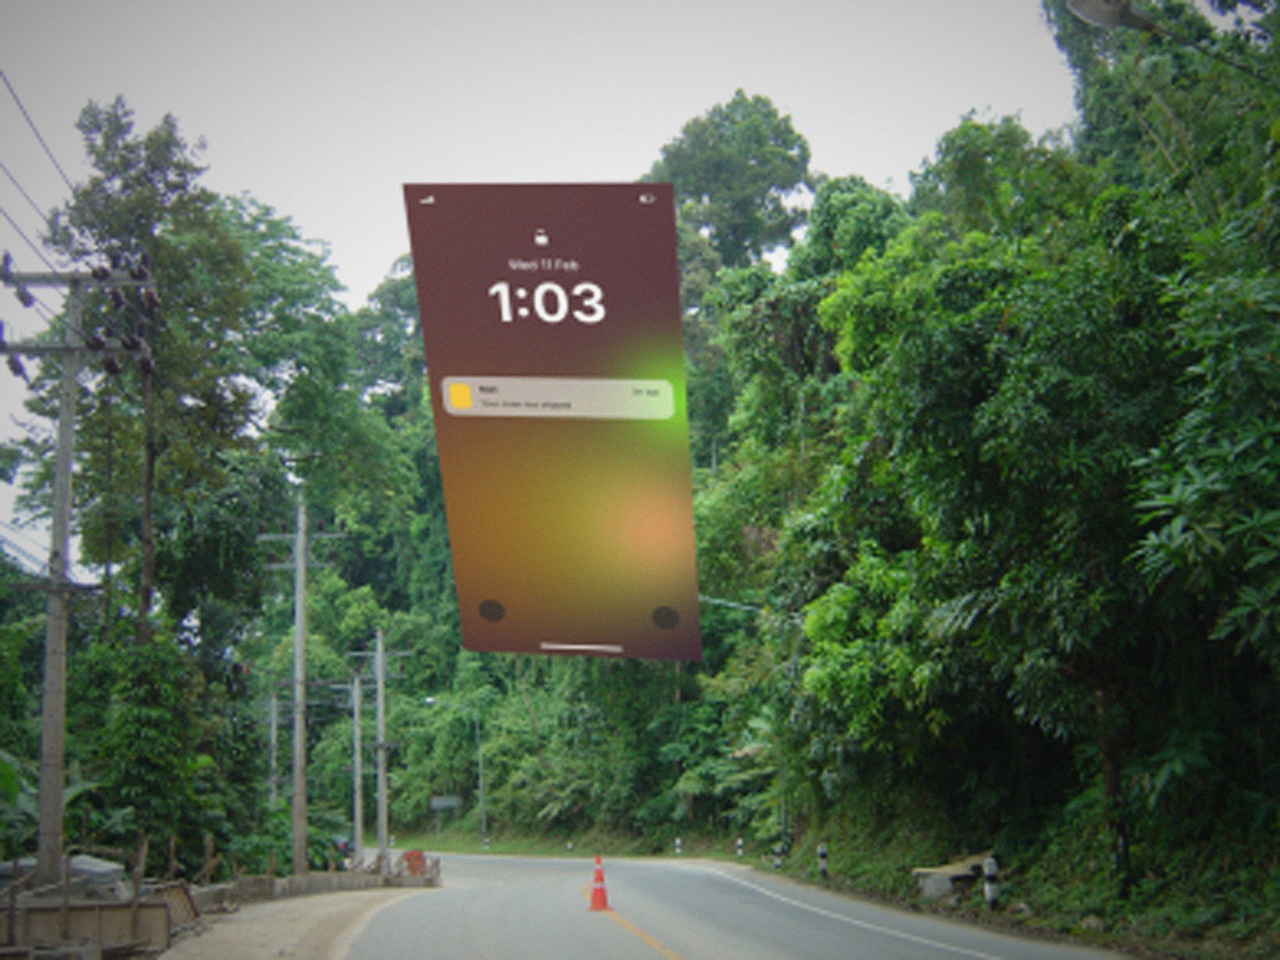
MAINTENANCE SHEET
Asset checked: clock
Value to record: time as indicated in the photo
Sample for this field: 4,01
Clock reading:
1,03
